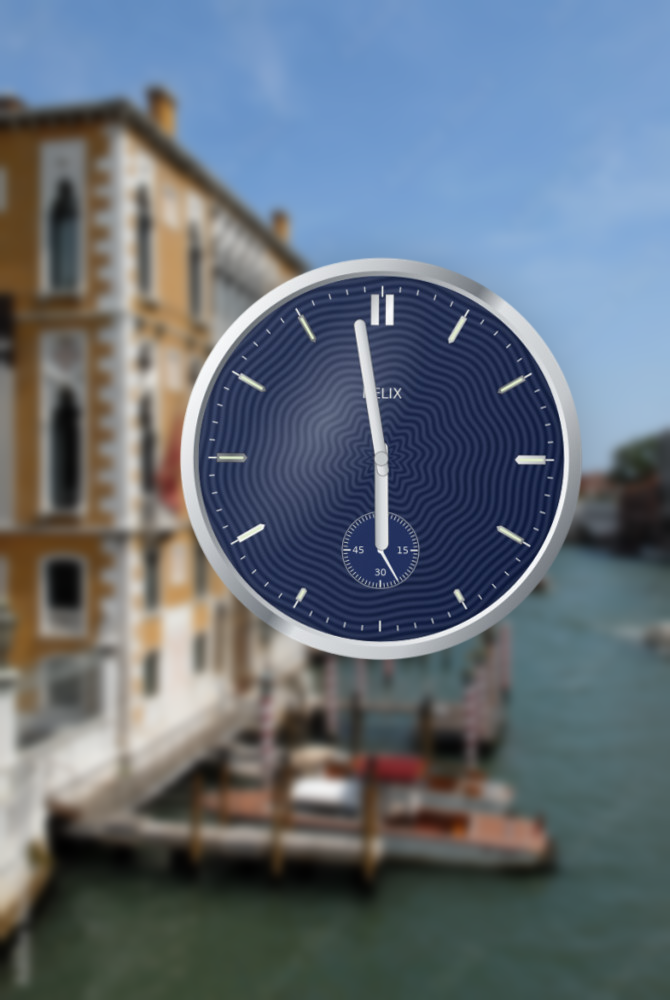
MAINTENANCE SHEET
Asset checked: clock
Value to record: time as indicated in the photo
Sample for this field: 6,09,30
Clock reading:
5,58,25
